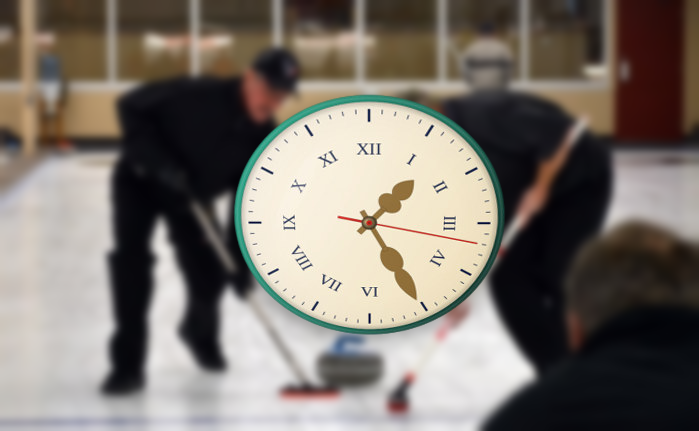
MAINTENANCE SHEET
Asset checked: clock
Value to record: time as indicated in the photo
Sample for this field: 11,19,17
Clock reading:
1,25,17
